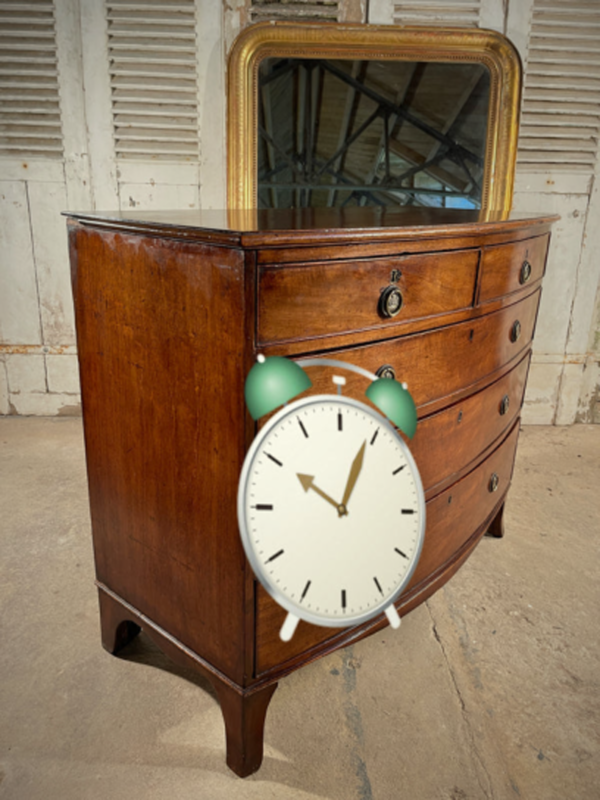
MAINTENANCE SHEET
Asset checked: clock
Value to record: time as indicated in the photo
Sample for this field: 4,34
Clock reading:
10,04
